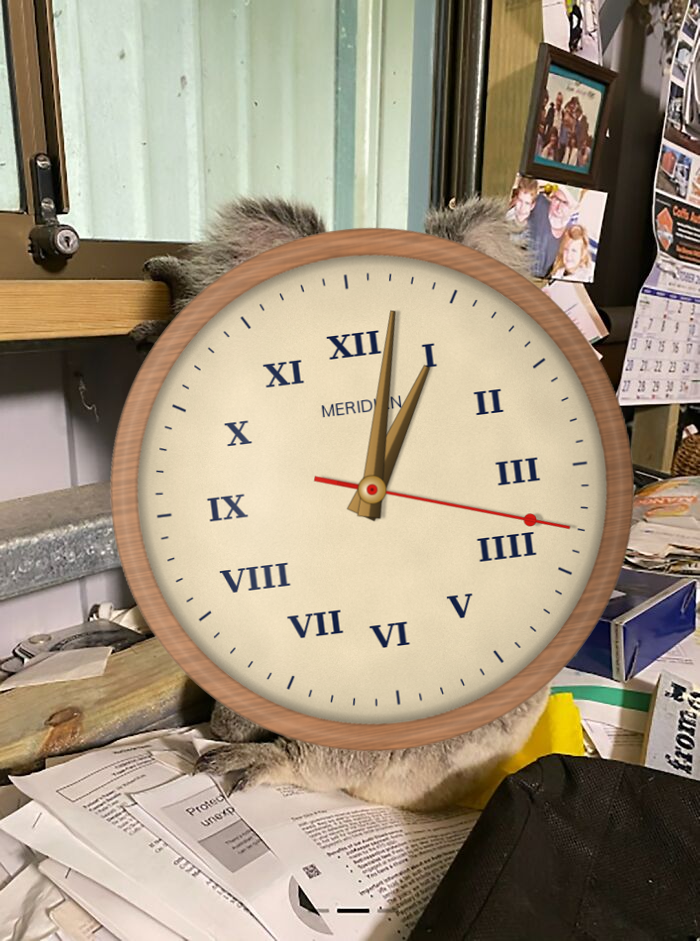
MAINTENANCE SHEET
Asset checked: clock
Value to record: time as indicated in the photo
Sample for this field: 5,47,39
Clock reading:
1,02,18
